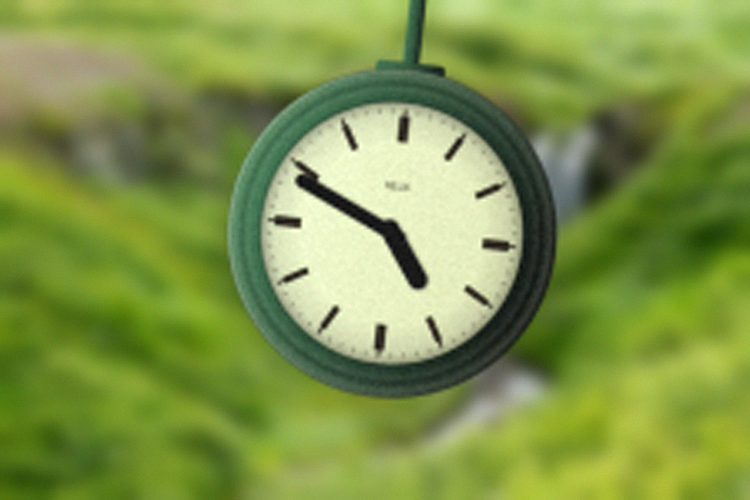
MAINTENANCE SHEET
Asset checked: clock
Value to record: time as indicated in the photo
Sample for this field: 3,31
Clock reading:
4,49
